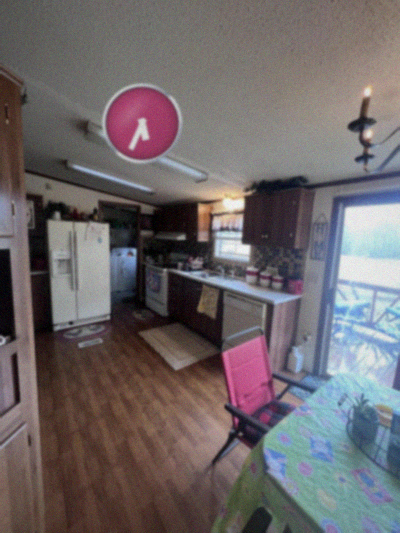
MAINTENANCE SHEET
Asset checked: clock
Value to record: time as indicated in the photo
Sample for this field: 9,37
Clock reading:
5,34
